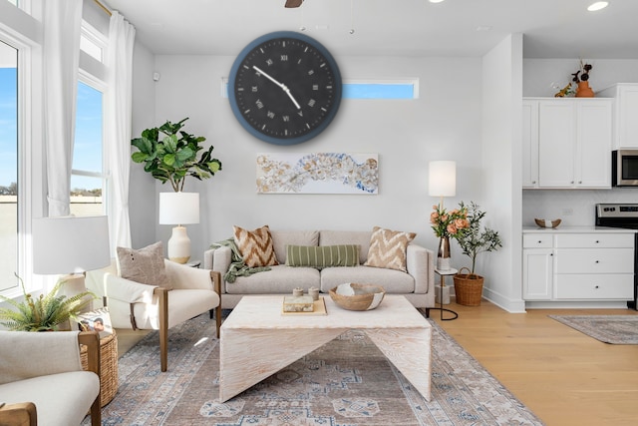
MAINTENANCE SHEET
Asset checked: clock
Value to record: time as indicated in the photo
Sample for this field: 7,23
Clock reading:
4,51
